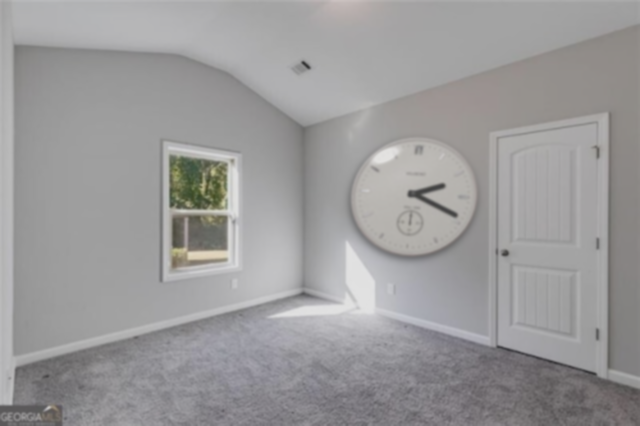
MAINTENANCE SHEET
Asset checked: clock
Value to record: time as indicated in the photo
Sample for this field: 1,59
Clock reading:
2,19
